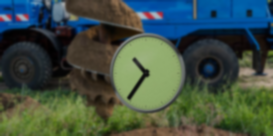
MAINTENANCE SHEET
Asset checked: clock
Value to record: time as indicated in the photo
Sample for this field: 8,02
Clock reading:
10,36
